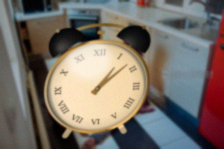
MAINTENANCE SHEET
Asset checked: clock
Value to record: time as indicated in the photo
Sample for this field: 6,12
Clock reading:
1,08
